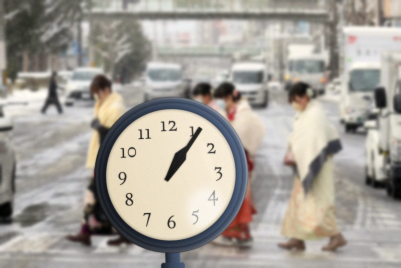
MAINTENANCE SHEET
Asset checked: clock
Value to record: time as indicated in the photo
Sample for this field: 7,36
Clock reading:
1,06
